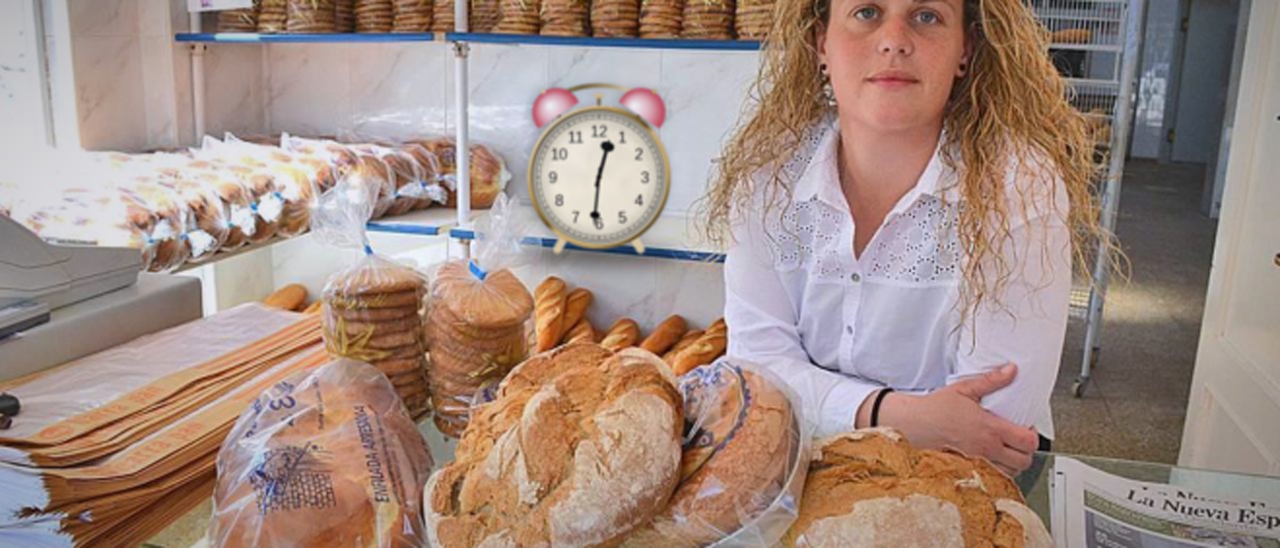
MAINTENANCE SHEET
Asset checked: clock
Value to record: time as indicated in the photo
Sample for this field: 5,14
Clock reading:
12,31
